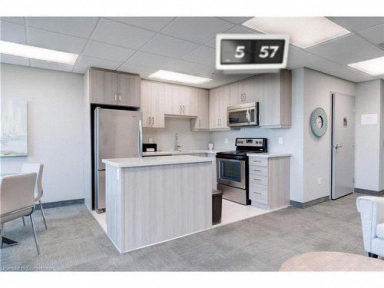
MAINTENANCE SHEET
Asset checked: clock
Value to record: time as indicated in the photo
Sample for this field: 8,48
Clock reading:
5,57
